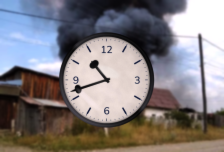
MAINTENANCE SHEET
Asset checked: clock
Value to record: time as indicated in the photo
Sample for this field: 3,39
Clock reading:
10,42
